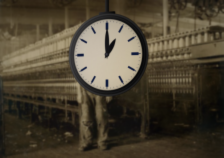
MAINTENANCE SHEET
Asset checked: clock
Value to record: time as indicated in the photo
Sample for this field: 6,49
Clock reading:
1,00
